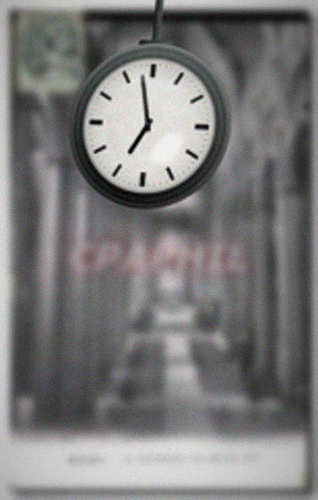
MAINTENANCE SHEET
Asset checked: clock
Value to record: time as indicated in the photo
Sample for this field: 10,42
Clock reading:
6,58
